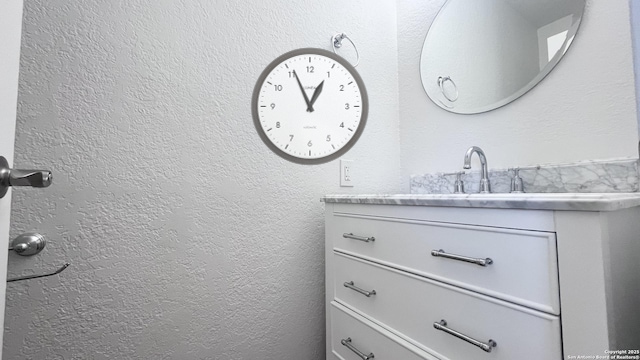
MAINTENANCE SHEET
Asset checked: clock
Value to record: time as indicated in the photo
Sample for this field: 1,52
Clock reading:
12,56
